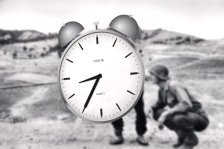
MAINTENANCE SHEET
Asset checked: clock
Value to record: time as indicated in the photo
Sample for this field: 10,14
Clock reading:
8,35
